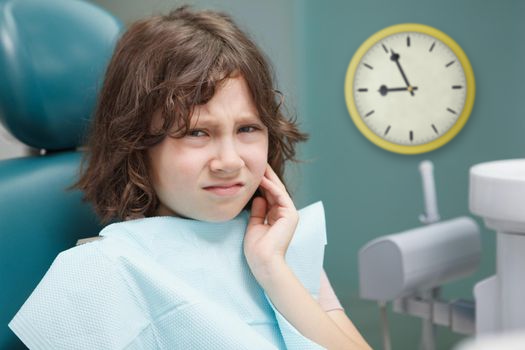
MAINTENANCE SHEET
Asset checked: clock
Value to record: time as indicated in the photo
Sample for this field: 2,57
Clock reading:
8,56
